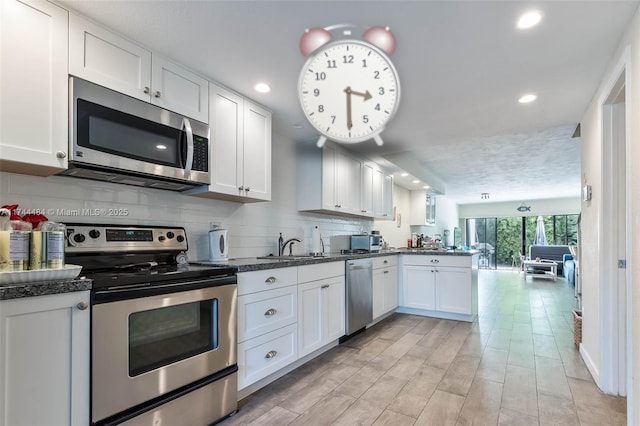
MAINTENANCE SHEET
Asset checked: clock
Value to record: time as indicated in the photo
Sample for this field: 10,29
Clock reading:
3,30
